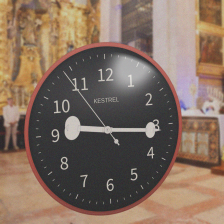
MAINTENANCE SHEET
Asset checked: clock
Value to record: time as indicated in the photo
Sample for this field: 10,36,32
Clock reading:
9,15,54
